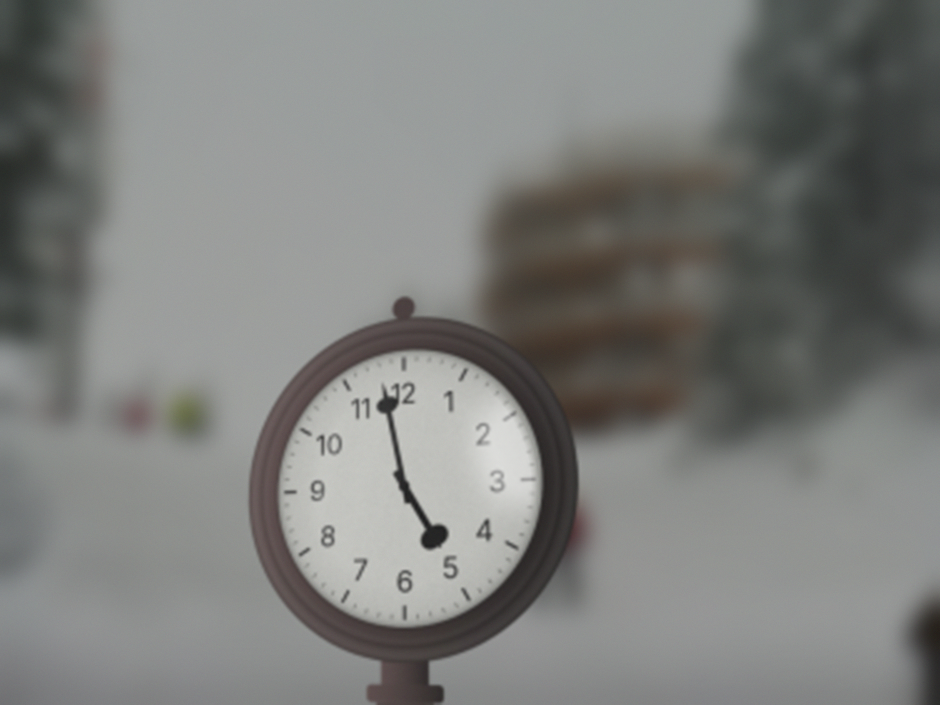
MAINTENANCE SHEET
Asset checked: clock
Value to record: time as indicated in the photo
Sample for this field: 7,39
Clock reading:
4,58
